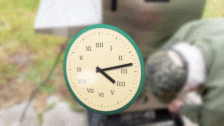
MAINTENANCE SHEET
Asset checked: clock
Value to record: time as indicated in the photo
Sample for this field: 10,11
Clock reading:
4,13
